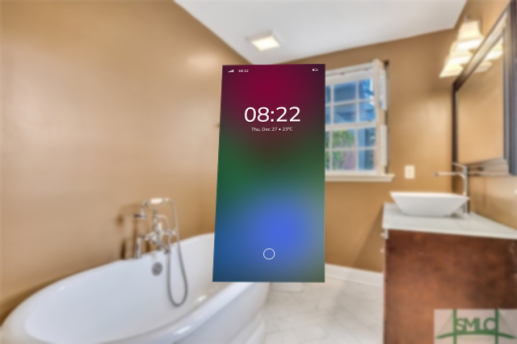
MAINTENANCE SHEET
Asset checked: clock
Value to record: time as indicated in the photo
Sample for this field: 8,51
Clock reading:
8,22
